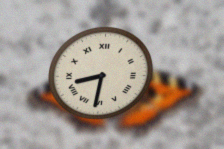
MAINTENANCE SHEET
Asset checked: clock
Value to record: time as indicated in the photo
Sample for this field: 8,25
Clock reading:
8,31
